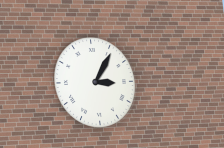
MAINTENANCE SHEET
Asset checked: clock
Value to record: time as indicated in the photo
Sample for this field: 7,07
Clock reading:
3,06
